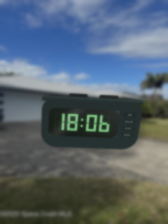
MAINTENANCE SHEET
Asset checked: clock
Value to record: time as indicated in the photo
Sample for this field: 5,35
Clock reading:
18,06
